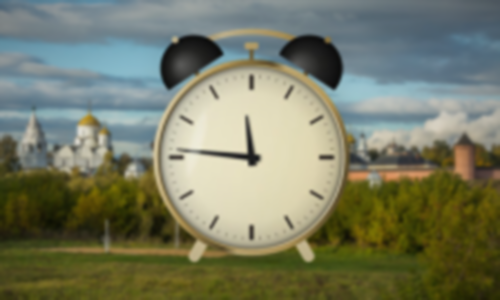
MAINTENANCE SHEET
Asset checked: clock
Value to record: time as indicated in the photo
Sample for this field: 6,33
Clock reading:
11,46
